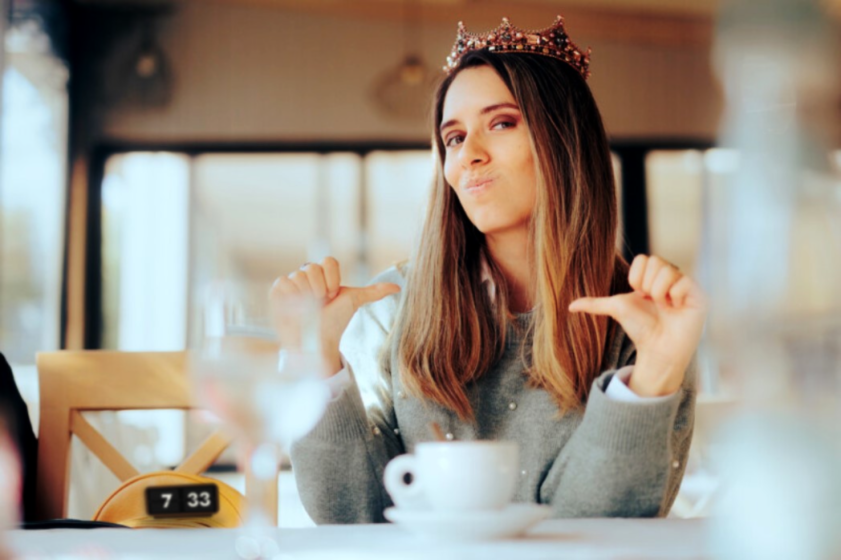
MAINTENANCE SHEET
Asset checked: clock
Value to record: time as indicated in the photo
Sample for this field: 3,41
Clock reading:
7,33
